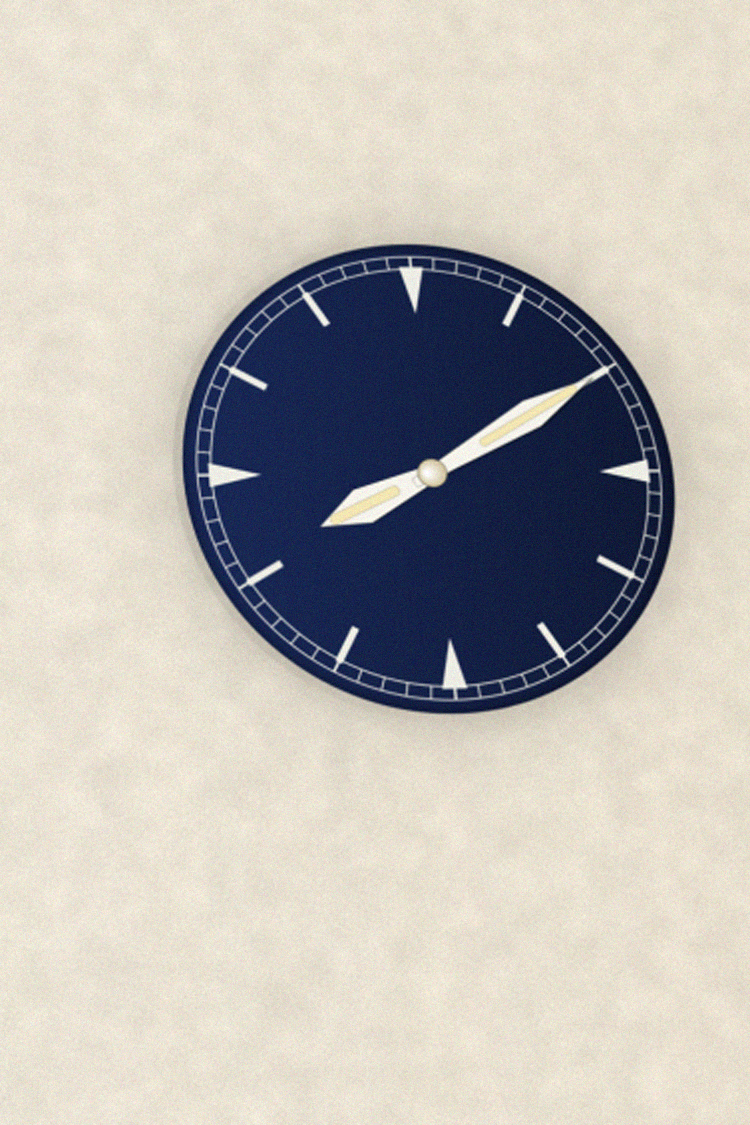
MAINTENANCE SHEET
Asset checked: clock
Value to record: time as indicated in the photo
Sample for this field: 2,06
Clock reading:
8,10
